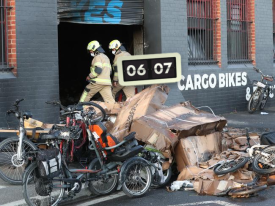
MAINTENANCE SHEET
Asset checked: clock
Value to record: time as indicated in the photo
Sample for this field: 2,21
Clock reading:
6,07
